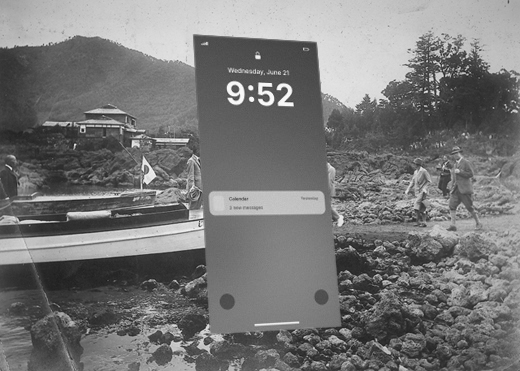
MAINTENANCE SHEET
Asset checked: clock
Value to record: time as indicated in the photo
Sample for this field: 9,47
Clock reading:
9,52
